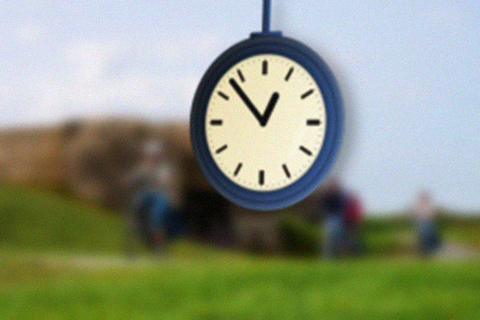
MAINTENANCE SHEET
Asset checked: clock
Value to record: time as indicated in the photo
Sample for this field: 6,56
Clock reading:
12,53
